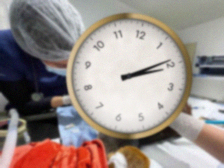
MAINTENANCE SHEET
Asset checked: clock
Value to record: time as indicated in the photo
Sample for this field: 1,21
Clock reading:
2,09
